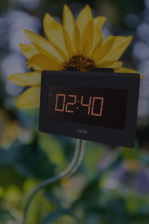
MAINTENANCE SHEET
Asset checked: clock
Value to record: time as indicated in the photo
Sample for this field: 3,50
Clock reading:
2,40
